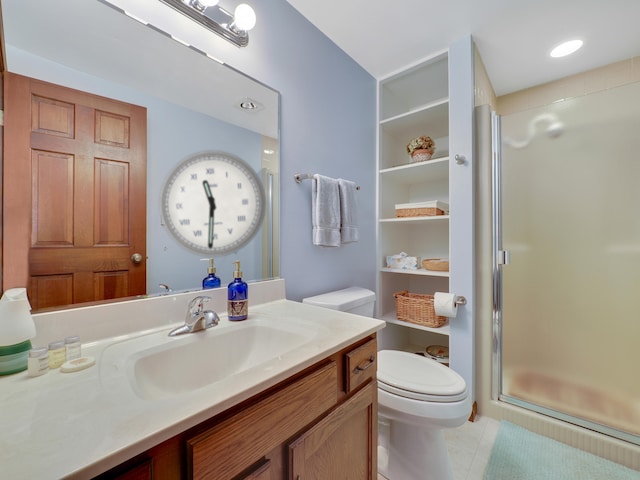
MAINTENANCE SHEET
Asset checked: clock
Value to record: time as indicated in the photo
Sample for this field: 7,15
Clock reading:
11,31
